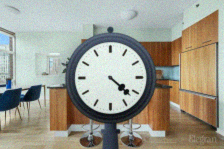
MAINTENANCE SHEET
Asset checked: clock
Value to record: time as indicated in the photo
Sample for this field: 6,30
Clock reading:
4,22
